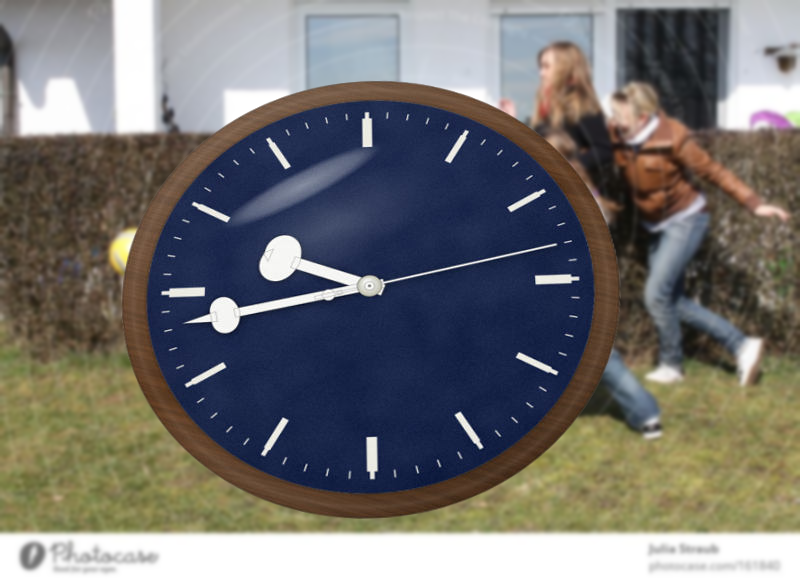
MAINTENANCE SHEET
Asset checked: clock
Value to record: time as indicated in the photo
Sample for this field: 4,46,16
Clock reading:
9,43,13
